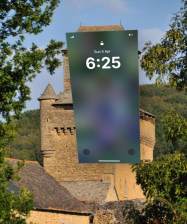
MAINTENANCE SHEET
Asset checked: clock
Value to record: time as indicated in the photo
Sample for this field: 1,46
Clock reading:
6,25
